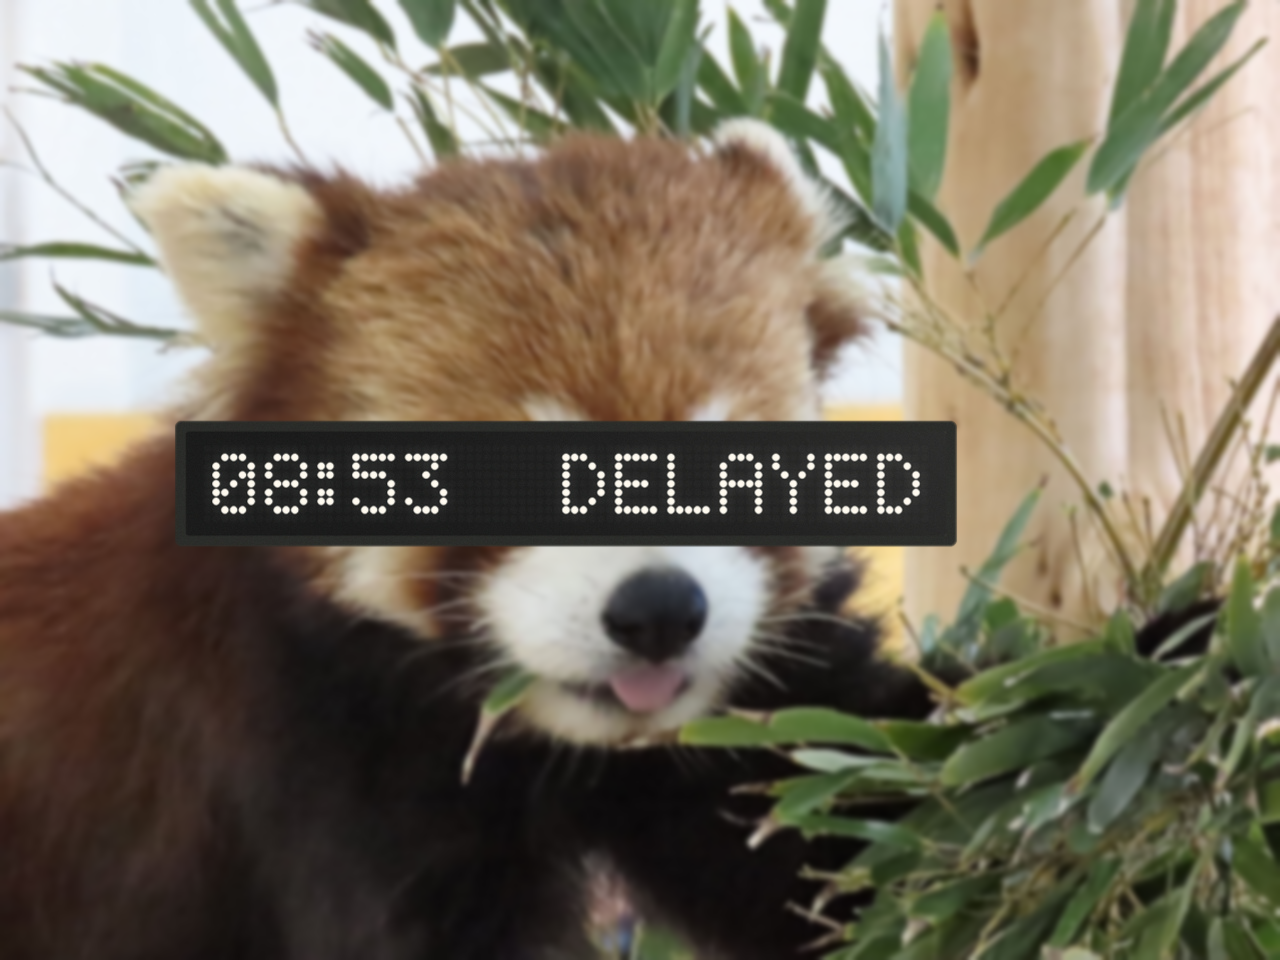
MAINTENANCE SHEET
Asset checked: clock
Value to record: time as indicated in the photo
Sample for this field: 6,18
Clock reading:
8,53
